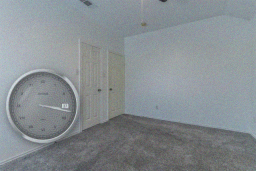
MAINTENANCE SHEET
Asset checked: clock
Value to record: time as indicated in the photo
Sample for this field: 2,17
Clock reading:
3,17
